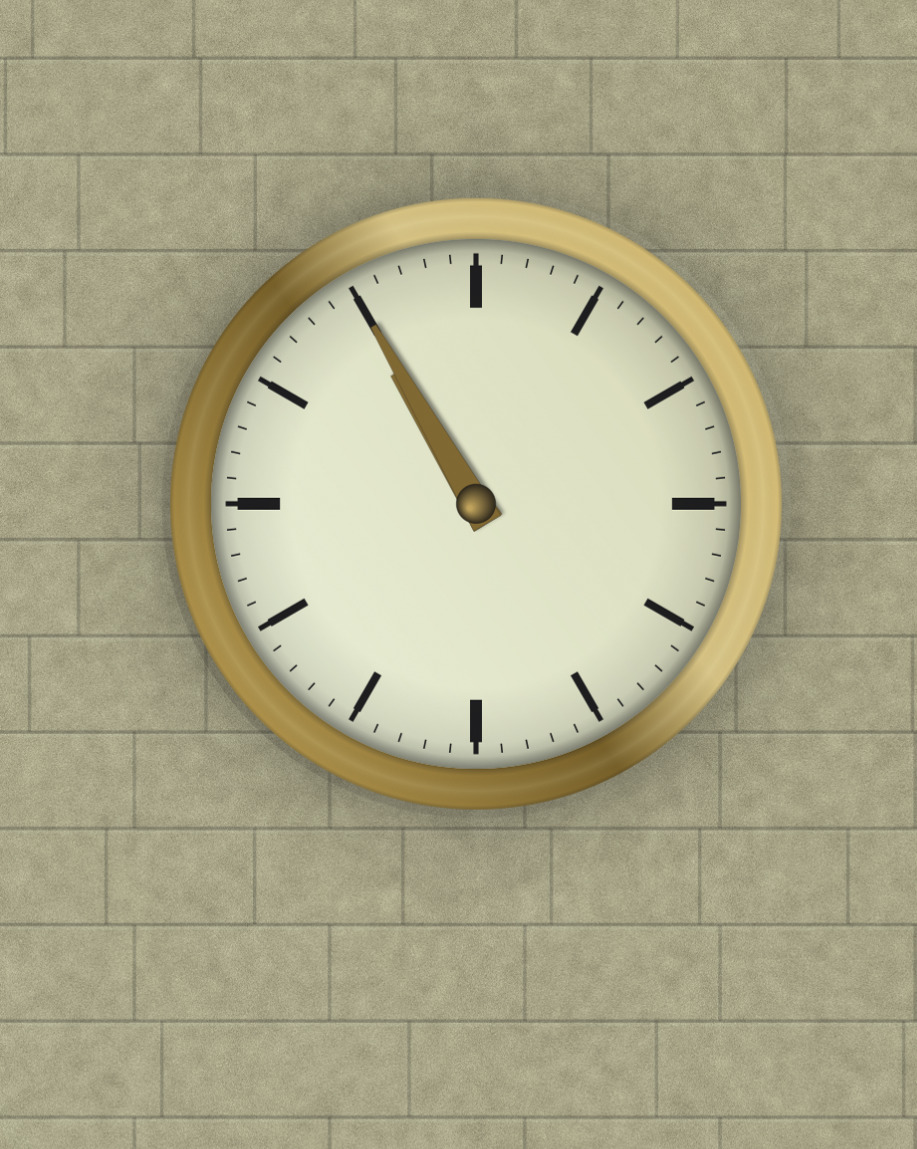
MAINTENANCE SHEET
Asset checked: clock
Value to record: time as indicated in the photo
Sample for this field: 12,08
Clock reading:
10,55
